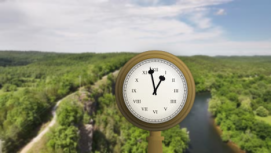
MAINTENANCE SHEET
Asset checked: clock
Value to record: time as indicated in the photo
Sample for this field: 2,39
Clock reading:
12,58
